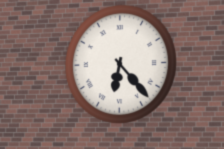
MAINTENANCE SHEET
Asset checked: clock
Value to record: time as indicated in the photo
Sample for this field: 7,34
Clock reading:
6,23
